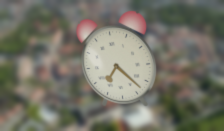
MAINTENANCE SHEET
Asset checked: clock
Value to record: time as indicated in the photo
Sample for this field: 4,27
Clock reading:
7,23
